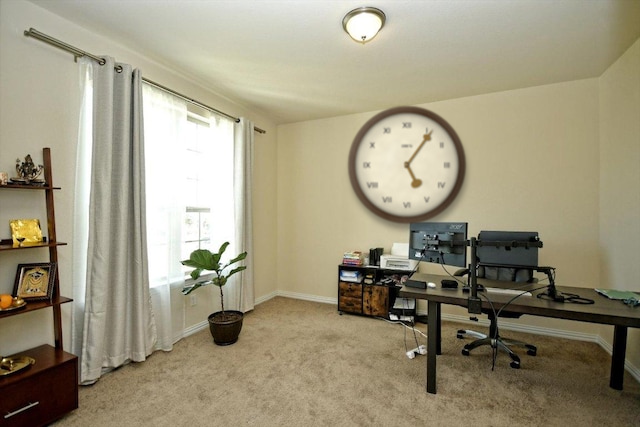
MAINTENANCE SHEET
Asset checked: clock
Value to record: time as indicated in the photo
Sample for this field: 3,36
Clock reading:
5,06
